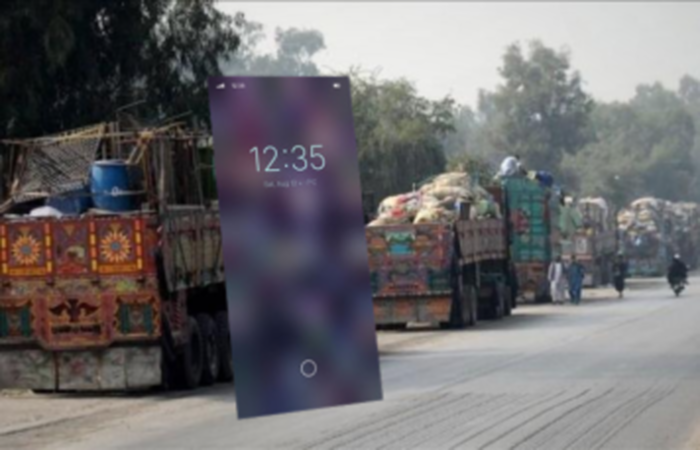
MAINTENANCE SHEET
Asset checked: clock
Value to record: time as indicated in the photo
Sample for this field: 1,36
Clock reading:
12,35
